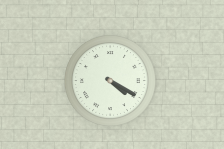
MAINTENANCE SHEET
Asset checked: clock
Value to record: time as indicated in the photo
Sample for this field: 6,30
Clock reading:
4,20
